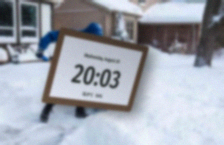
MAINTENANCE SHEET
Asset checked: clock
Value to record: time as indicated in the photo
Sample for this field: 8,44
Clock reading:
20,03
